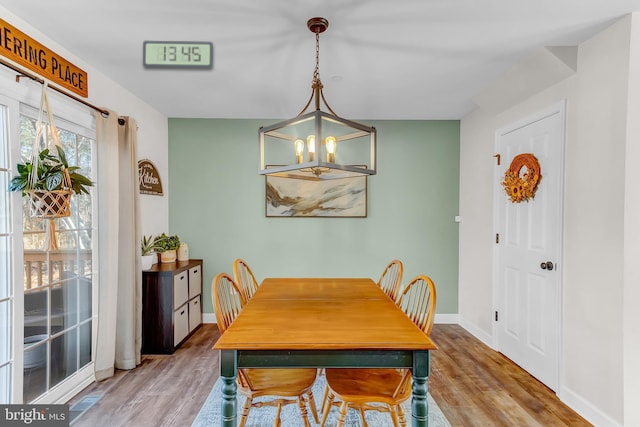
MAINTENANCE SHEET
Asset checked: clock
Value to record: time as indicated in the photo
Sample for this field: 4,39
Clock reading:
13,45
